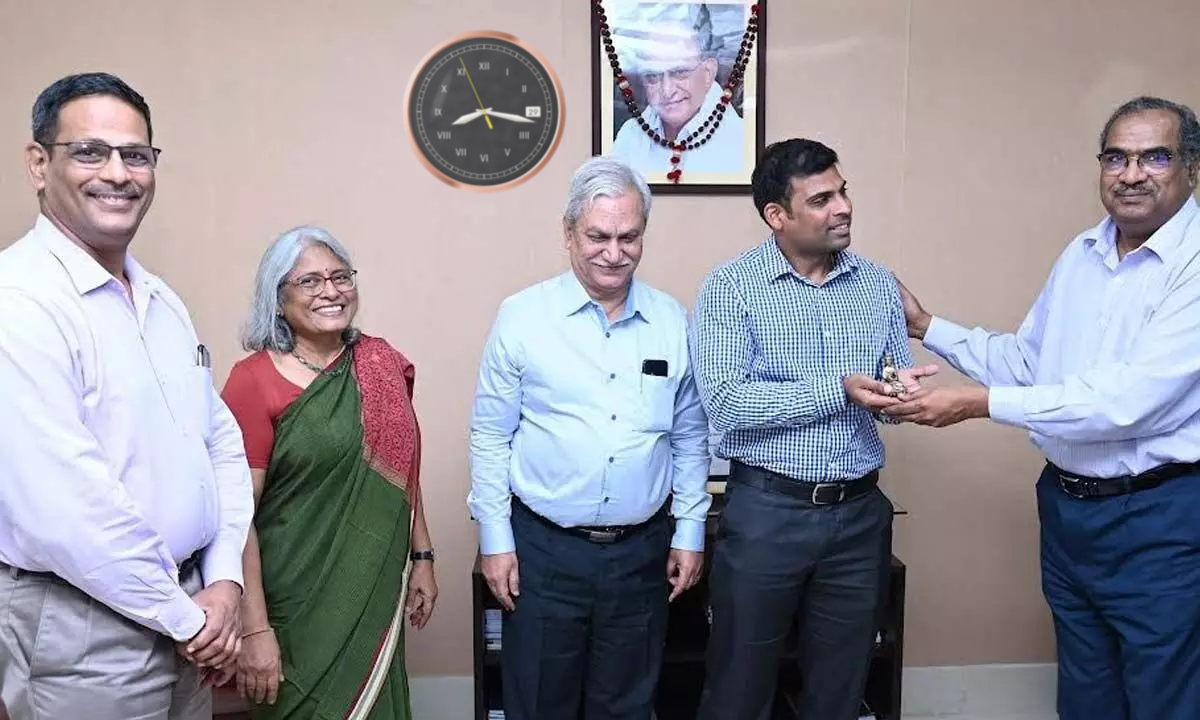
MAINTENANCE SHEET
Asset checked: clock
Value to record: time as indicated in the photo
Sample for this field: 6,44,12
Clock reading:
8,16,56
